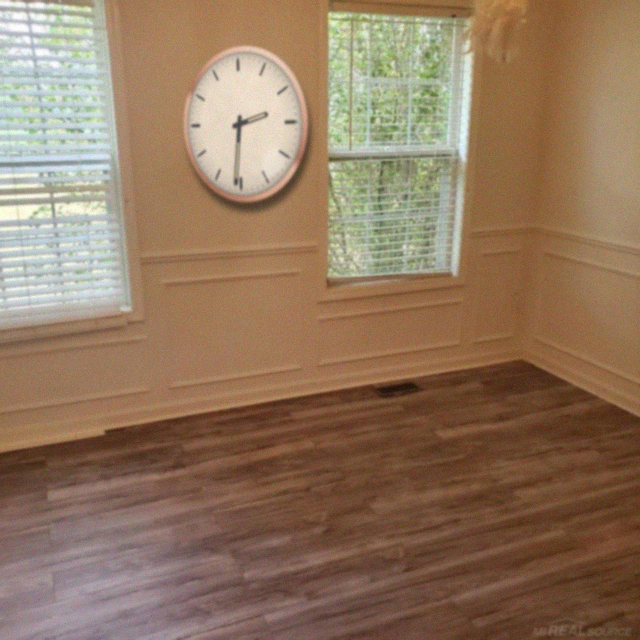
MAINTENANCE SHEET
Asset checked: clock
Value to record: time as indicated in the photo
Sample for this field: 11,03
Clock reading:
2,31
